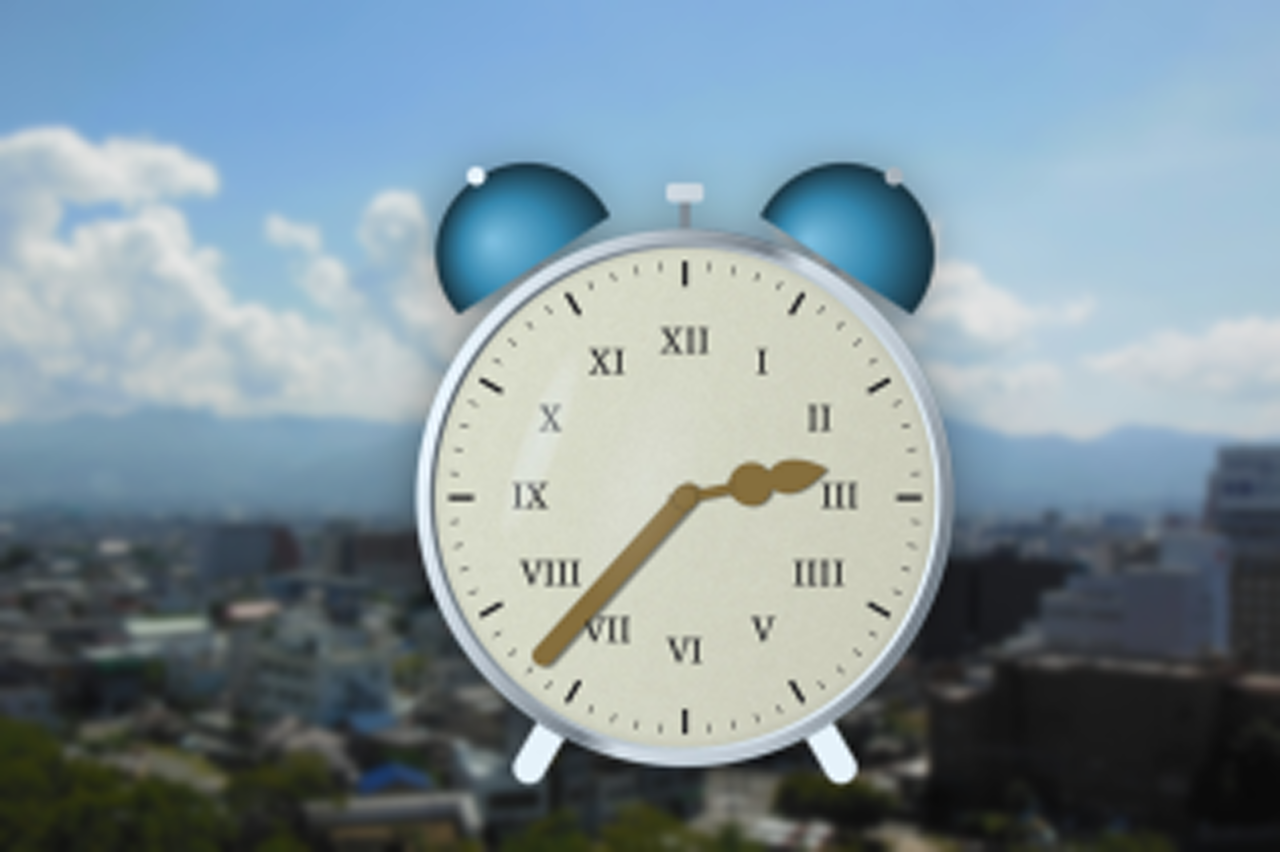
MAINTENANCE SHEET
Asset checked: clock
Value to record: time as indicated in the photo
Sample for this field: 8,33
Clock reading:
2,37
